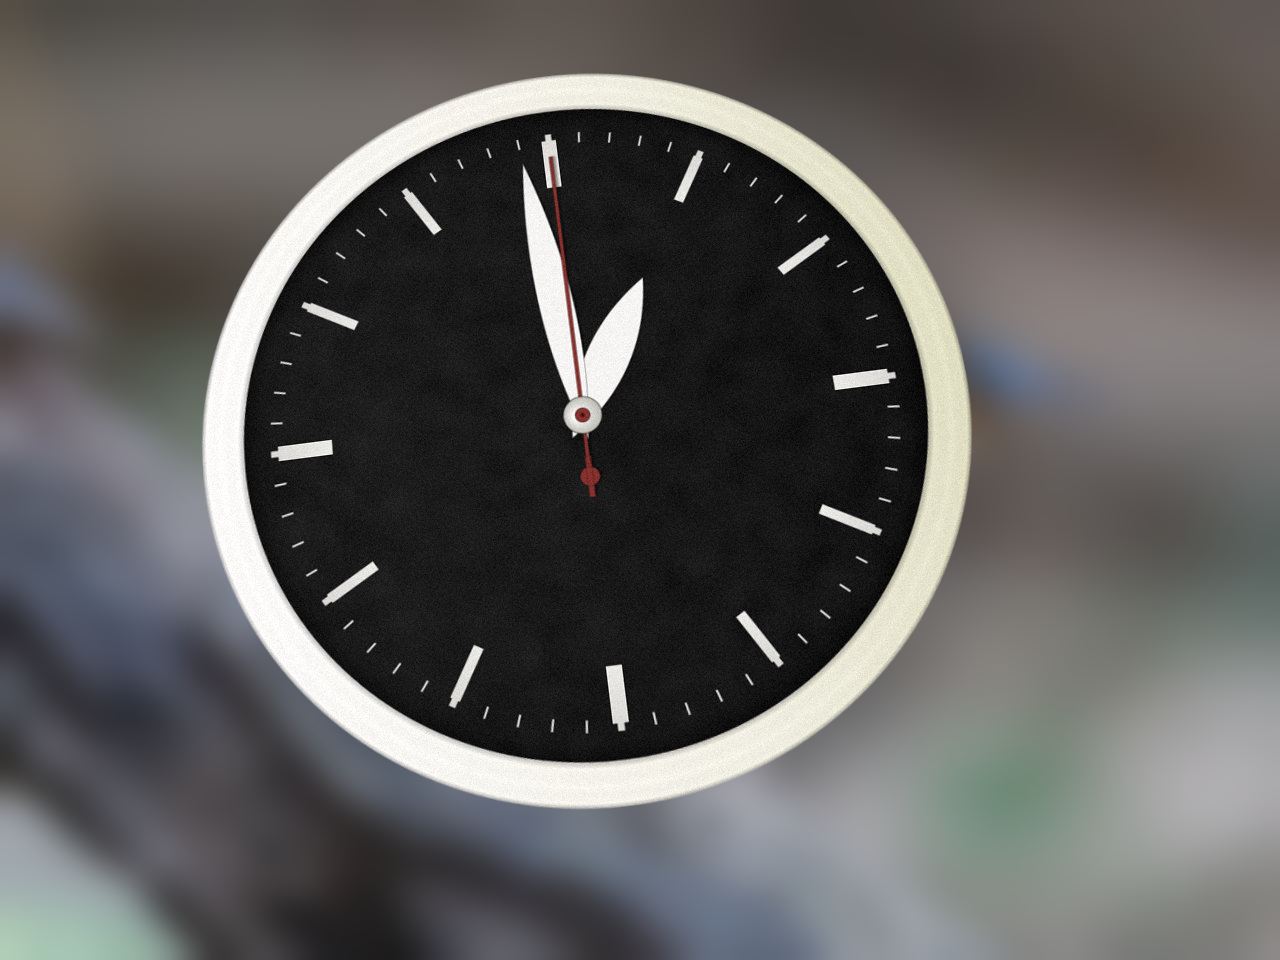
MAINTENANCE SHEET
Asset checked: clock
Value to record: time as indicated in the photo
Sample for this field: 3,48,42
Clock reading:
12,59,00
